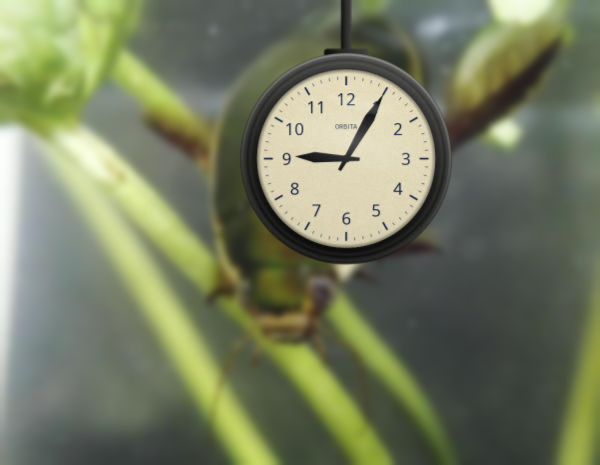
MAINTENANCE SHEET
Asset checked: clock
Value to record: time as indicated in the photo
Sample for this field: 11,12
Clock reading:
9,05
